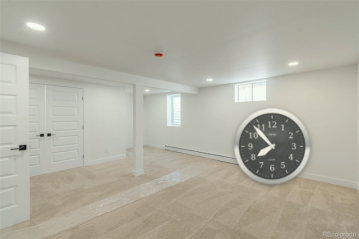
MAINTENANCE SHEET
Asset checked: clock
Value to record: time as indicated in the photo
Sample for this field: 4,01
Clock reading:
7,53
